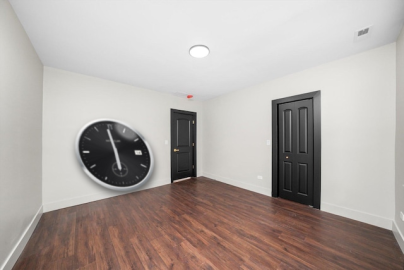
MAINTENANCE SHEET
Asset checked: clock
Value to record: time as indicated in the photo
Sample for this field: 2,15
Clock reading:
5,59
